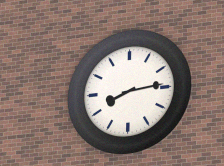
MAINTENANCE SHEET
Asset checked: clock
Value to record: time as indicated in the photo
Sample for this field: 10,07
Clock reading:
8,14
